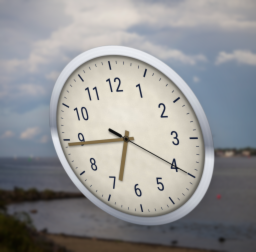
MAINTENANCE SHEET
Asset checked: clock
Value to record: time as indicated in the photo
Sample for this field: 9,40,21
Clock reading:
6,44,20
